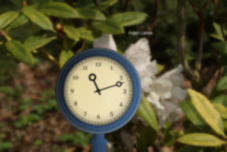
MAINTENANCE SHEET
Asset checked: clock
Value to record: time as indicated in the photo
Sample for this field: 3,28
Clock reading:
11,12
